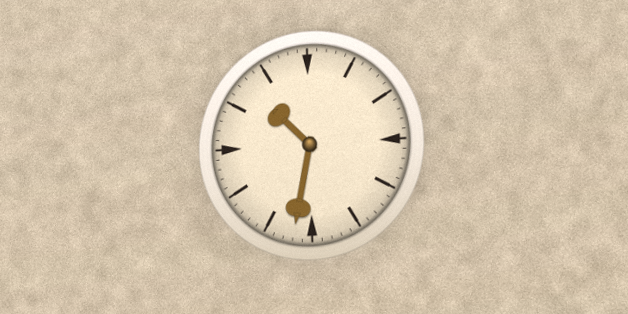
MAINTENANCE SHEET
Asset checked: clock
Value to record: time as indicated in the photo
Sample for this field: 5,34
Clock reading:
10,32
